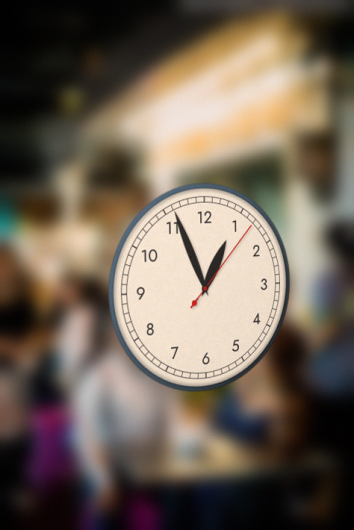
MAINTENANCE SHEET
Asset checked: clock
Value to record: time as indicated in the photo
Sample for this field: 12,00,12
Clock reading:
12,56,07
